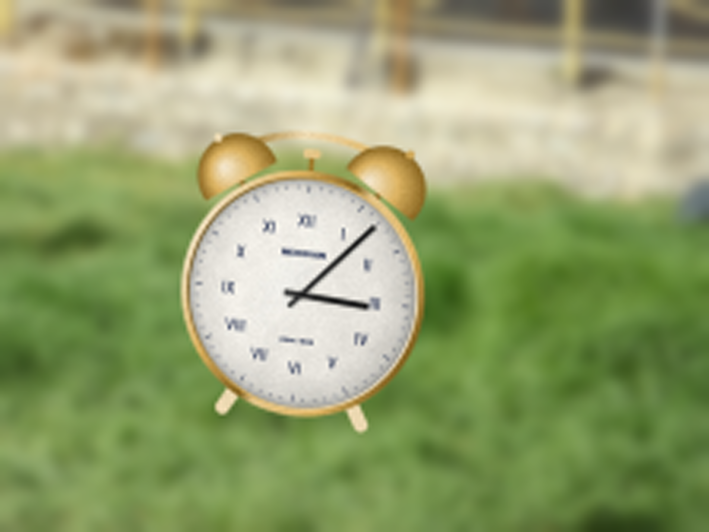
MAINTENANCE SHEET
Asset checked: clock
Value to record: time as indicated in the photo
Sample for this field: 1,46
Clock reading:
3,07
